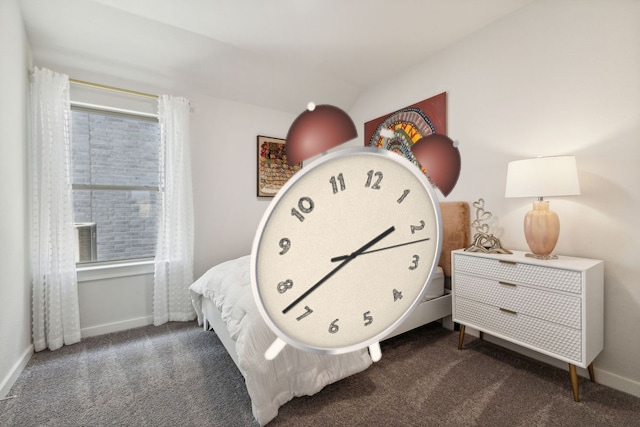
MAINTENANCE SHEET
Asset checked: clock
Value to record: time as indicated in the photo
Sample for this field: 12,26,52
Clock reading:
1,37,12
